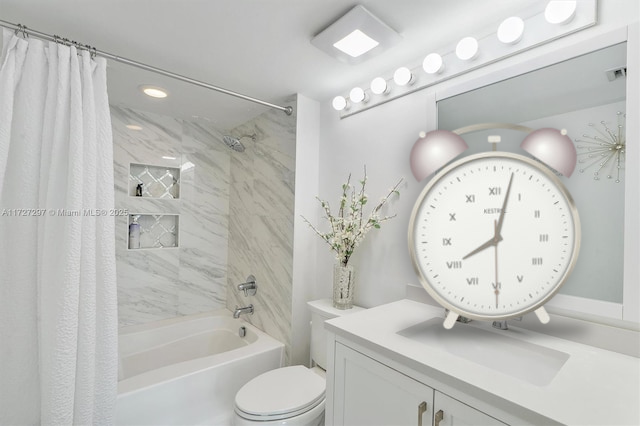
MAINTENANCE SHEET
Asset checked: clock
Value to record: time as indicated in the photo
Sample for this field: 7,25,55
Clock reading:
8,02,30
